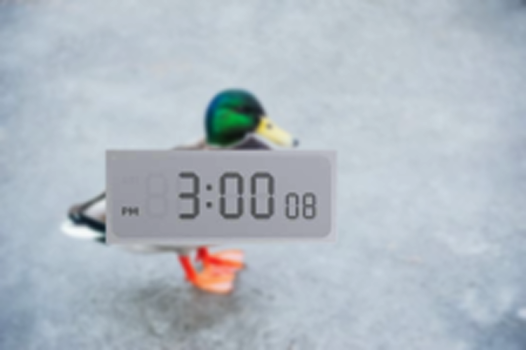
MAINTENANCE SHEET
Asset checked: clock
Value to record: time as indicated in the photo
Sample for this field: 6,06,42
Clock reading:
3,00,08
